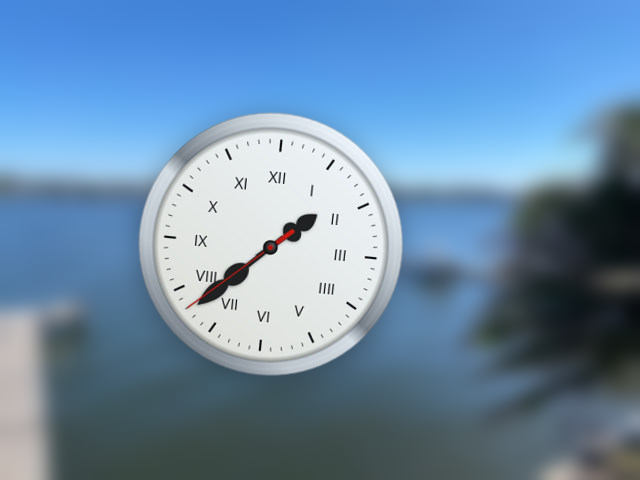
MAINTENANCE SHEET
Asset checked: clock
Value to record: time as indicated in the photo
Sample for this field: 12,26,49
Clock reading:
1,37,38
